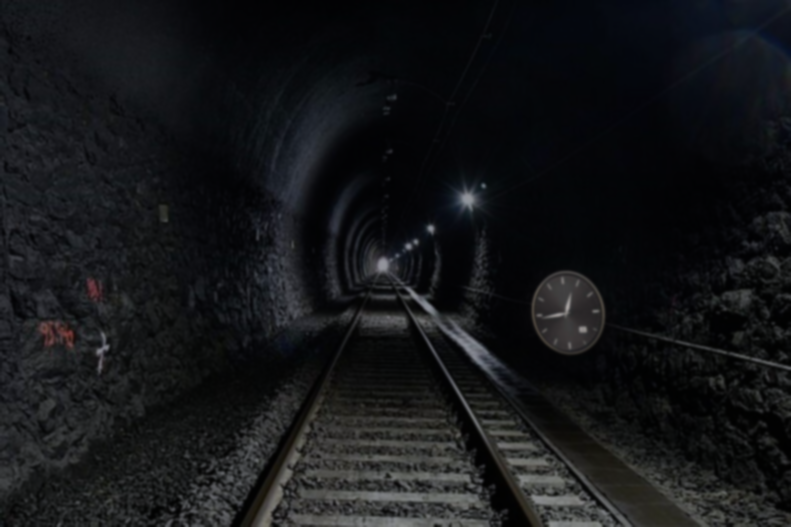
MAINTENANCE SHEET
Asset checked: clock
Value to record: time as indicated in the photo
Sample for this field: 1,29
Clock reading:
12,44
